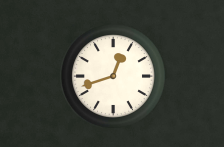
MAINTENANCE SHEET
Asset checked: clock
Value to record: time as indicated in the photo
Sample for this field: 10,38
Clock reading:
12,42
